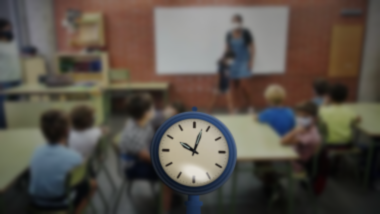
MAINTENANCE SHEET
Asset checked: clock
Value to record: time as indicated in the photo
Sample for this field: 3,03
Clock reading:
10,03
